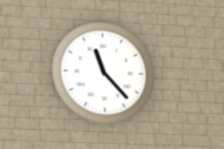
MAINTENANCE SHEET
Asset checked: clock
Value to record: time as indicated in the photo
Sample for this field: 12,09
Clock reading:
11,23
